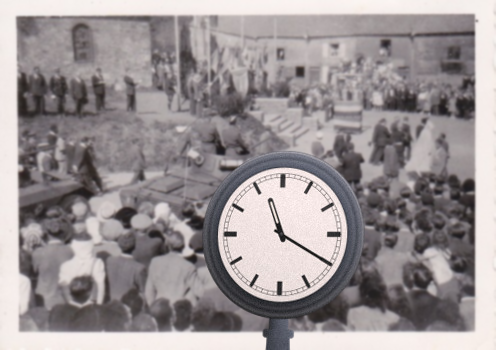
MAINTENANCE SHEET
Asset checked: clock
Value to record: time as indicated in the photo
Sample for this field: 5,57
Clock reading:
11,20
